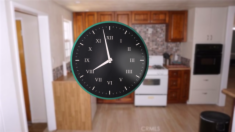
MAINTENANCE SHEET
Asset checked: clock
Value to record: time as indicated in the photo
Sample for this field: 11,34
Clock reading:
7,58
